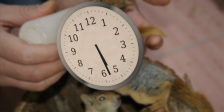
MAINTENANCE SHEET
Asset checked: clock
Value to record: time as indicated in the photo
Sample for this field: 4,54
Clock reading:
5,28
